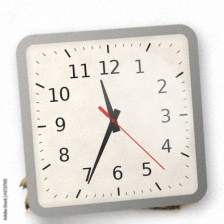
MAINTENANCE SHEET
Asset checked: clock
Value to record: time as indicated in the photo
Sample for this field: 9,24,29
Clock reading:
11,34,23
